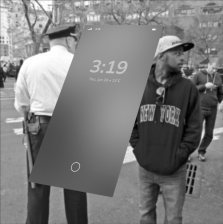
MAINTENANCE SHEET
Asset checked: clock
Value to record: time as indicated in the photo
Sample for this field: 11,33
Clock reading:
3,19
